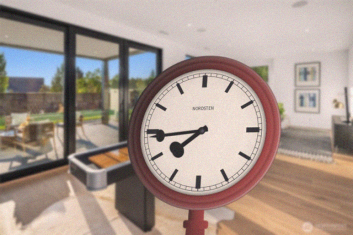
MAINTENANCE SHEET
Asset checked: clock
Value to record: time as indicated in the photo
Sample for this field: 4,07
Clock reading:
7,44
